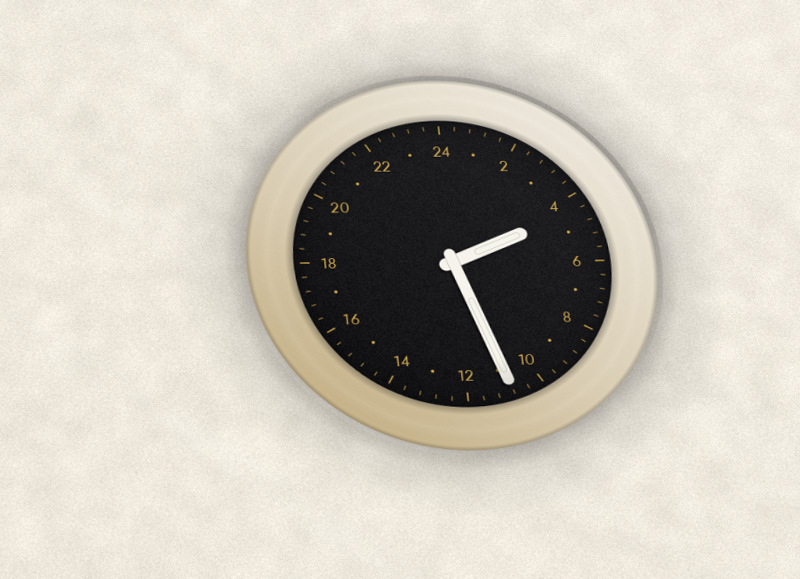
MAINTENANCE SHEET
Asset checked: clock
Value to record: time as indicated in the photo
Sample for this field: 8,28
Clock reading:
4,27
